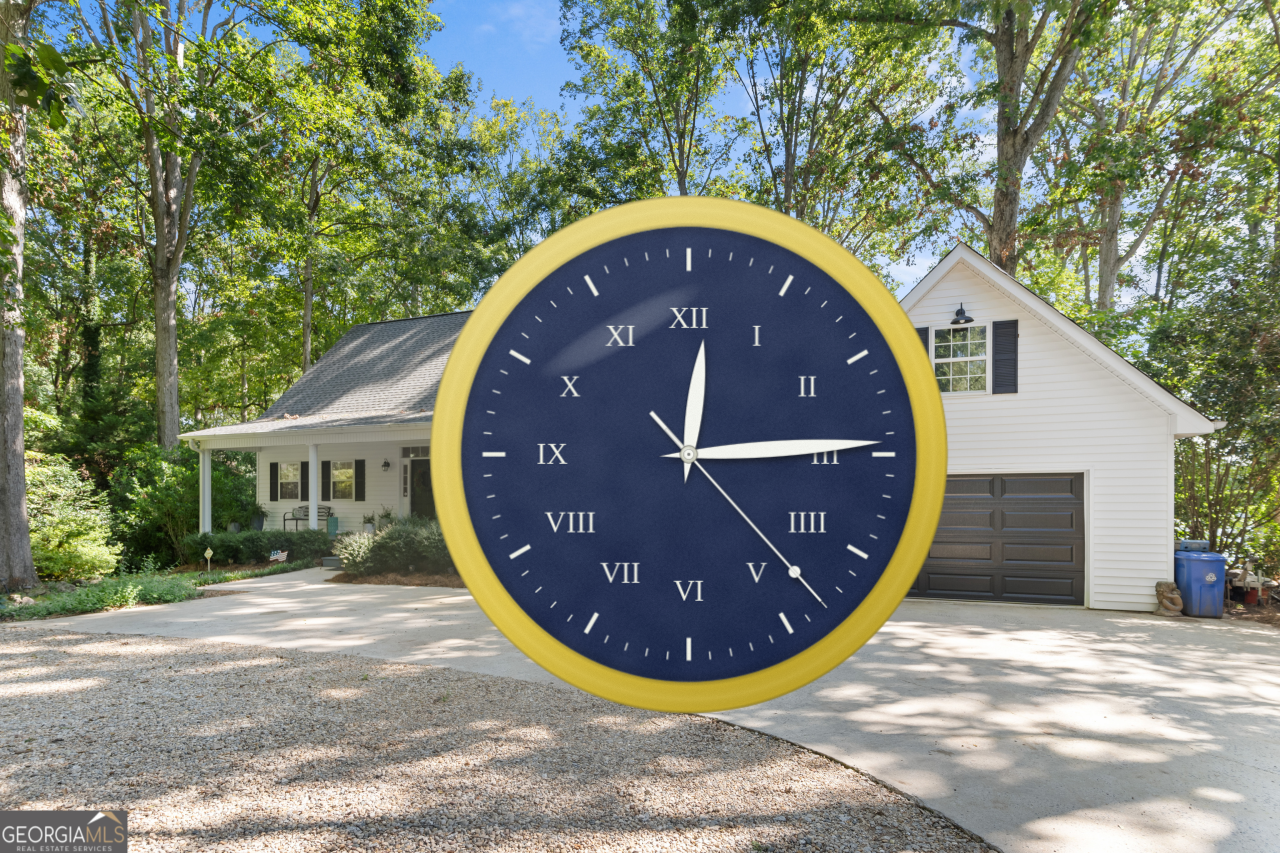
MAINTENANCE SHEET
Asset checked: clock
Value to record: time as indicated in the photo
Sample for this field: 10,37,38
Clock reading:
12,14,23
